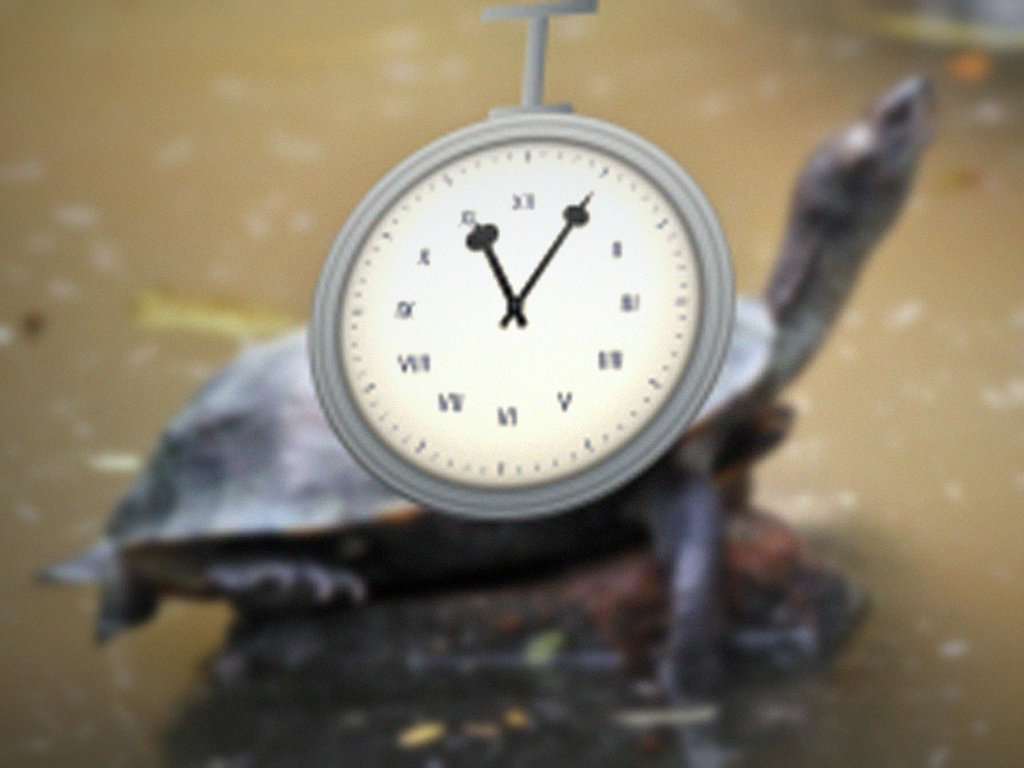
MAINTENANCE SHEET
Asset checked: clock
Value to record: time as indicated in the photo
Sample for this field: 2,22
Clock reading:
11,05
